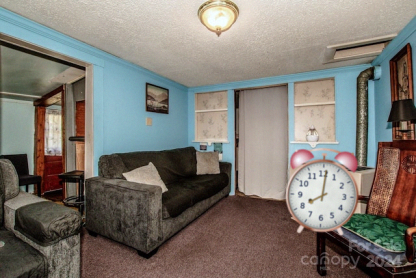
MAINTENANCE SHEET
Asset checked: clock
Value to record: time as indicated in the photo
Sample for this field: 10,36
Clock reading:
8,01
